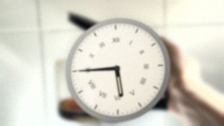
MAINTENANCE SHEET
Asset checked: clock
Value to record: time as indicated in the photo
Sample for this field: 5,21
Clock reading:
5,45
